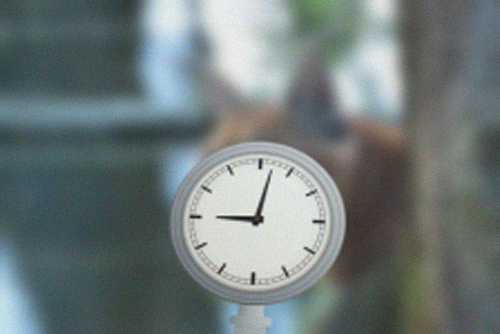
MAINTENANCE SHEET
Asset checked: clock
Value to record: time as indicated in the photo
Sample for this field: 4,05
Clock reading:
9,02
